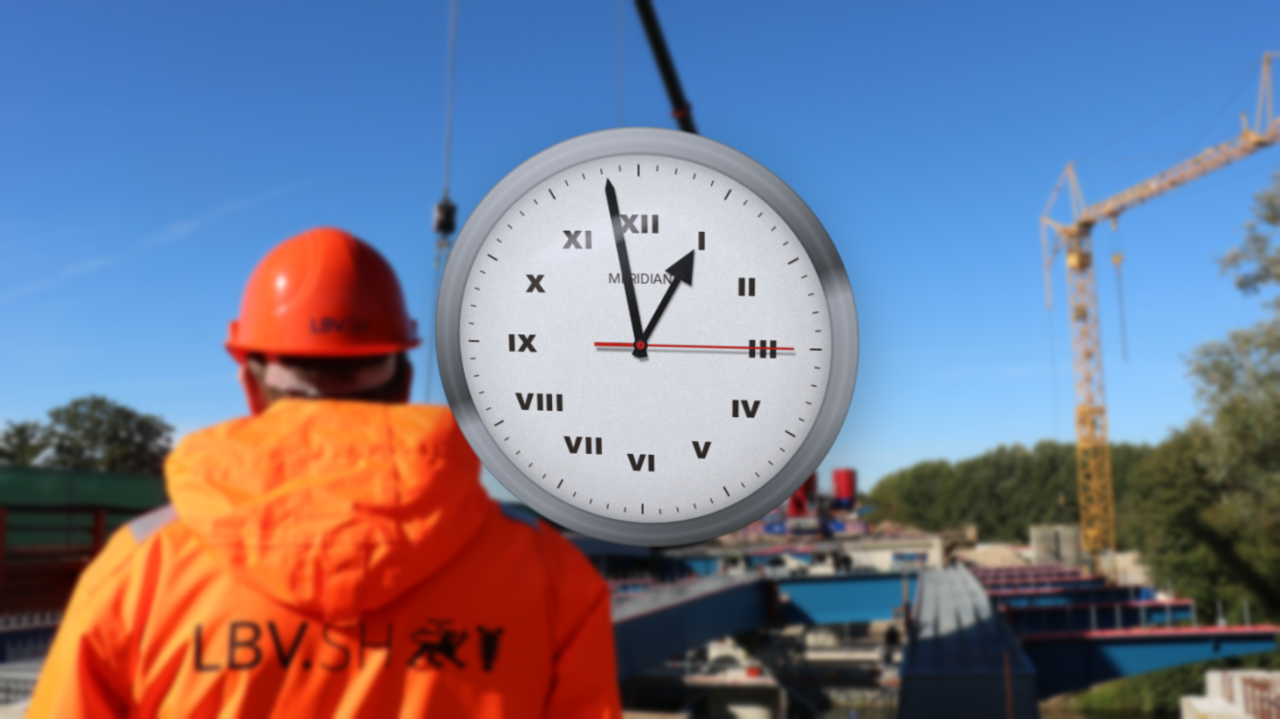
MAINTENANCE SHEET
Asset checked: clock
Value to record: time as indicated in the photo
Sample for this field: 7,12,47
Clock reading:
12,58,15
